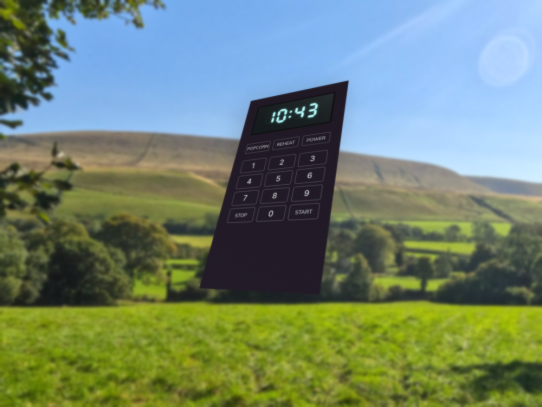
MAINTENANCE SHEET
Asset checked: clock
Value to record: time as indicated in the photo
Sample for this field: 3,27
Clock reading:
10,43
